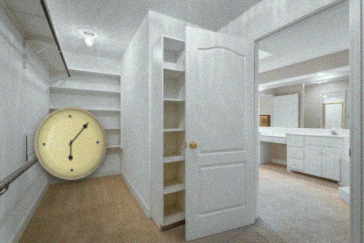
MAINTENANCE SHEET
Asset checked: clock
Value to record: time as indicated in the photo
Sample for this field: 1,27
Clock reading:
6,07
